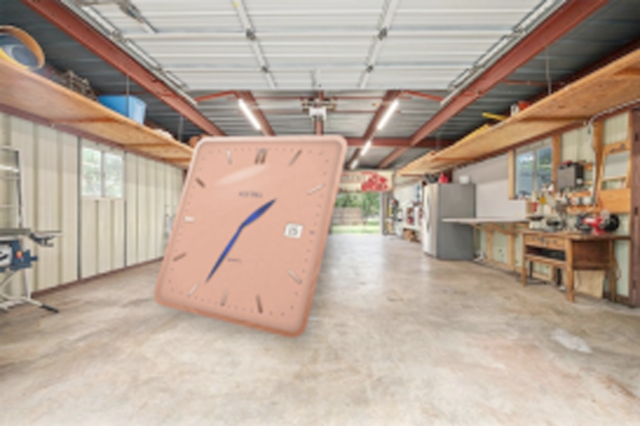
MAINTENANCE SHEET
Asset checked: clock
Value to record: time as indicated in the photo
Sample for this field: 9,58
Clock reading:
1,34
